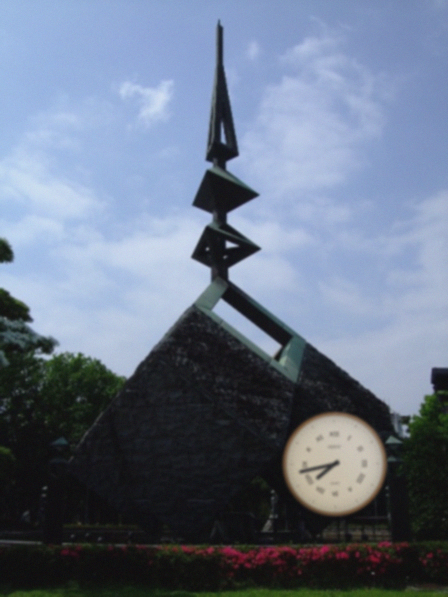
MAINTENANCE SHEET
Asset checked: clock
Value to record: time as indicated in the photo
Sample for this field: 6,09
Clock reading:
7,43
